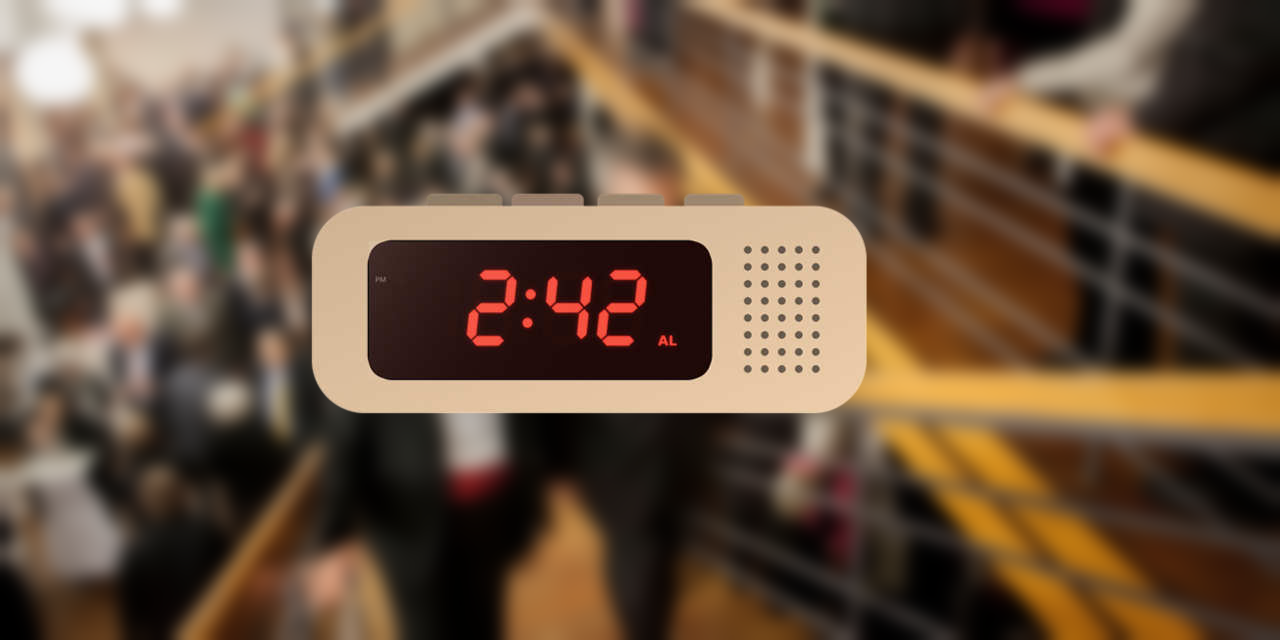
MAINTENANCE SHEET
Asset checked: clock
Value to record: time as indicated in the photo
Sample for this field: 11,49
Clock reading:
2,42
